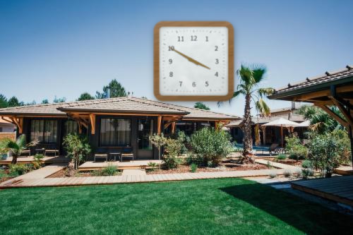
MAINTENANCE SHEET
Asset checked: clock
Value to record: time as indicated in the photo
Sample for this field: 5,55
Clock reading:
3,50
